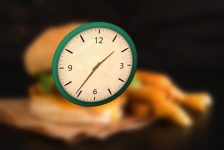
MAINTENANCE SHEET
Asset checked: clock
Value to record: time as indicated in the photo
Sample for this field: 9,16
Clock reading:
1,36
